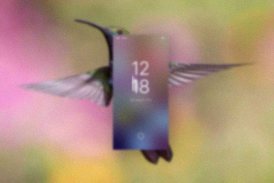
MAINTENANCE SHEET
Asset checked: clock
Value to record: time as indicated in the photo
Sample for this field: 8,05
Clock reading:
12,18
